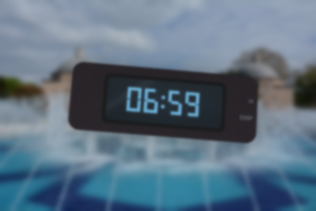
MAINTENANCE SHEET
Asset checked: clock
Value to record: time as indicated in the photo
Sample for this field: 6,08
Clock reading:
6,59
